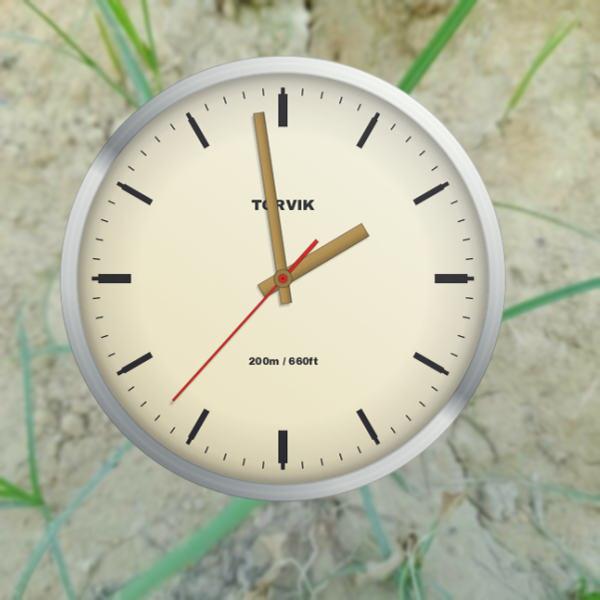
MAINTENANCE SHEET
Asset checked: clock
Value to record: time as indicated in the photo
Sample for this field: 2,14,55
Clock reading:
1,58,37
